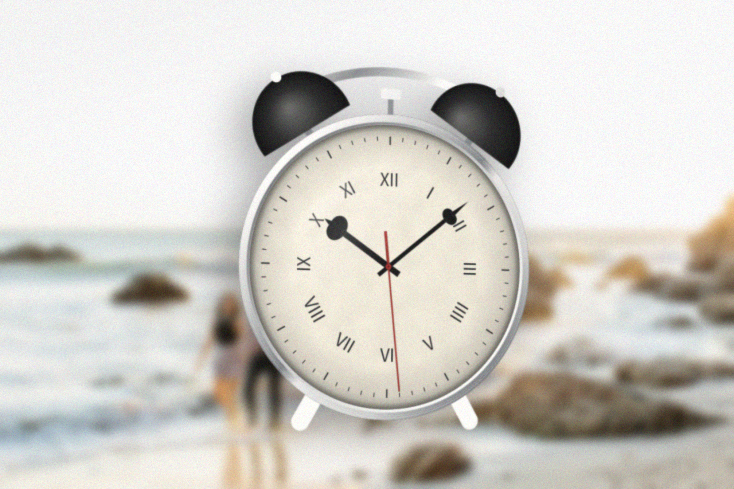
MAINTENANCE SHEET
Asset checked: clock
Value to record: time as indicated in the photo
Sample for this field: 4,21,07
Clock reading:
10,08,29
